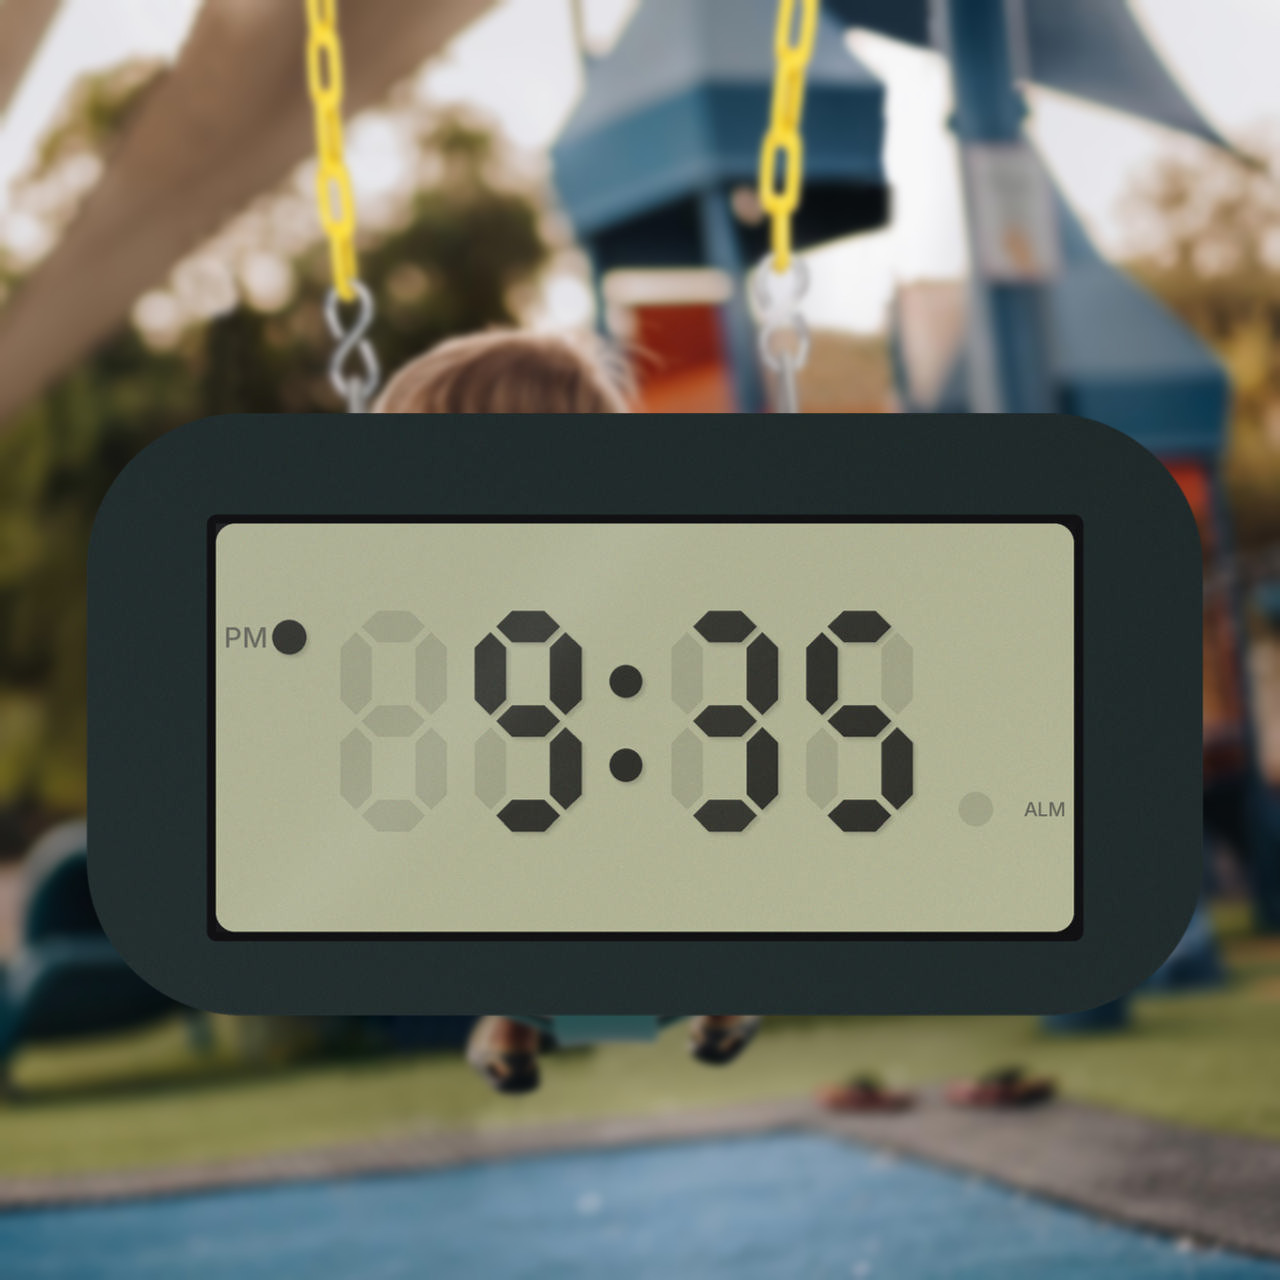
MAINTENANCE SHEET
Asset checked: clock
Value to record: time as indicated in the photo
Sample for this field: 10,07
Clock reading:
9,35
